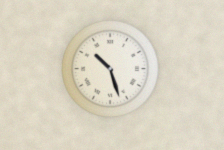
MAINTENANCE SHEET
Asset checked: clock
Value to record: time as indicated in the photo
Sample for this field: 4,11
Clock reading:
10,27
